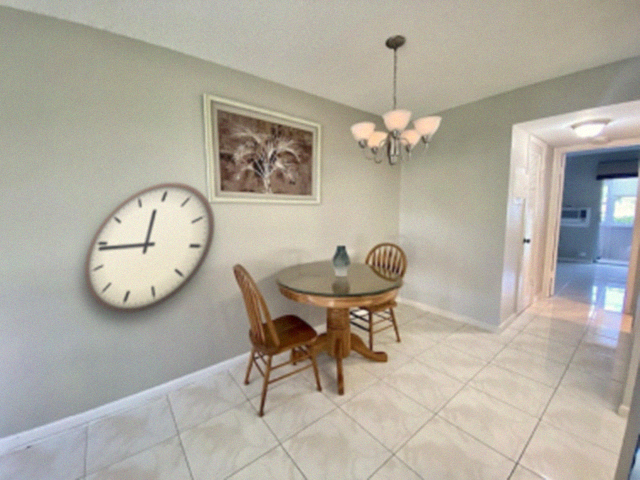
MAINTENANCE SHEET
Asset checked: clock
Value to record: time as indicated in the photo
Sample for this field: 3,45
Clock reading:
11,44
